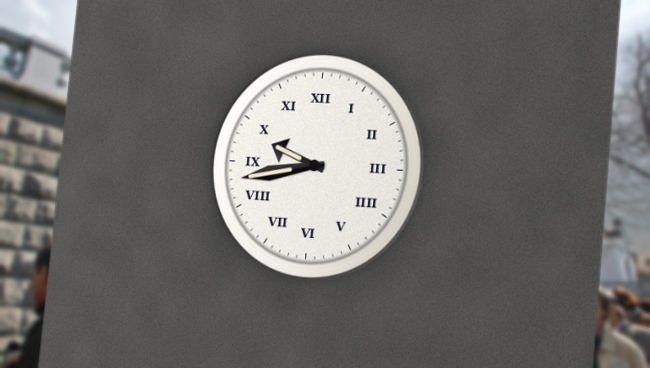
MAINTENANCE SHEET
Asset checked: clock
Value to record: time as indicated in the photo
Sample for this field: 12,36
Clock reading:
9,43
